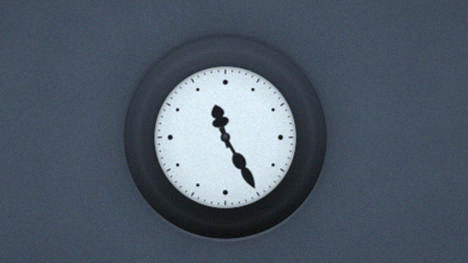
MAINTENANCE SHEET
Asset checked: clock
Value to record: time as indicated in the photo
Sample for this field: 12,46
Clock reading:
11,25
